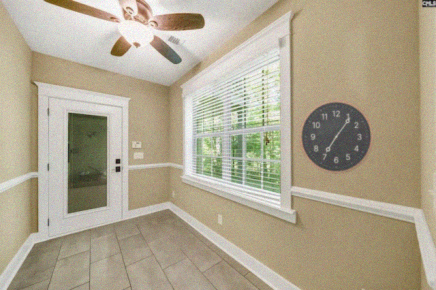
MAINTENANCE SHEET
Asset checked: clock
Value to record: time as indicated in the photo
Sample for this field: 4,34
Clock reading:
7,06
